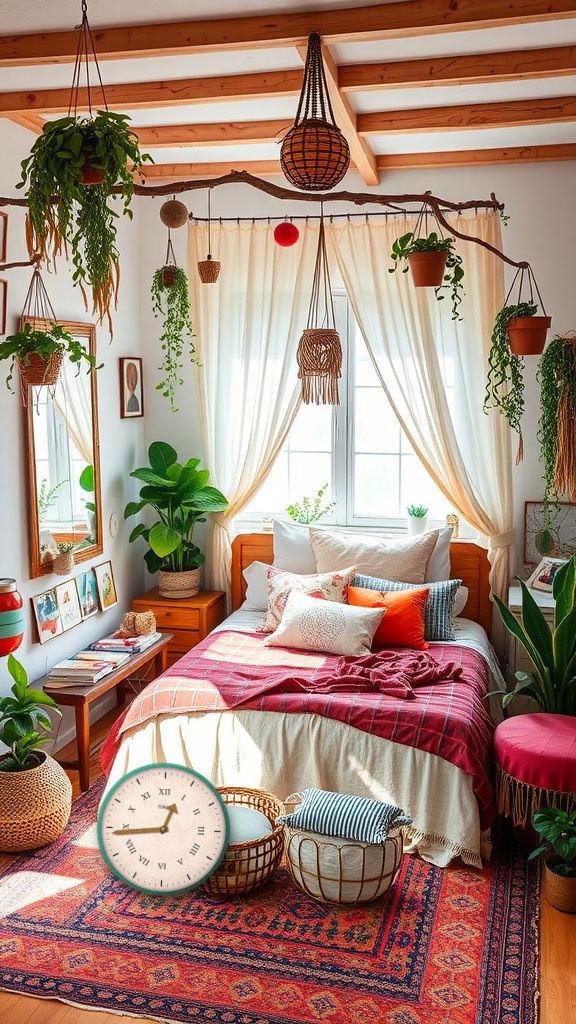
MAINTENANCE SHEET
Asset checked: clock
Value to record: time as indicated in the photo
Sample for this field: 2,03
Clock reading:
12,44
